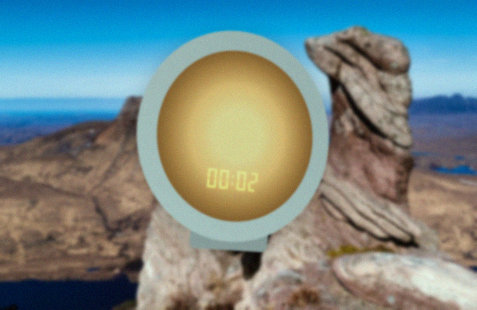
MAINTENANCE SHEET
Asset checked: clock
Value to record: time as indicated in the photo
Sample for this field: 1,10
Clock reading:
0,02
